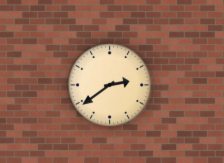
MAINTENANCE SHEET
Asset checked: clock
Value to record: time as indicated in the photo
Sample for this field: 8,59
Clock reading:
2,39
